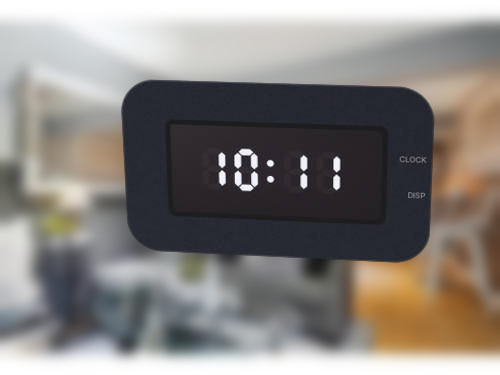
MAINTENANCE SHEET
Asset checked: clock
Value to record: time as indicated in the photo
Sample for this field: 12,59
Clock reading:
10,11
